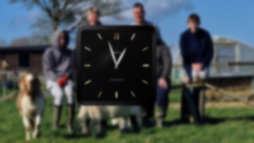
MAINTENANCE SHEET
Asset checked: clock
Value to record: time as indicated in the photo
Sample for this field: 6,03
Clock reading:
12,57
